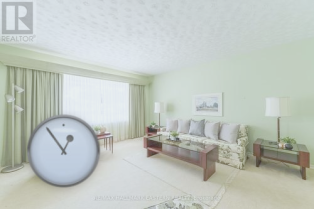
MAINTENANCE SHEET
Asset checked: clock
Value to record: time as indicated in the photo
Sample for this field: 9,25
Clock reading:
12,54
